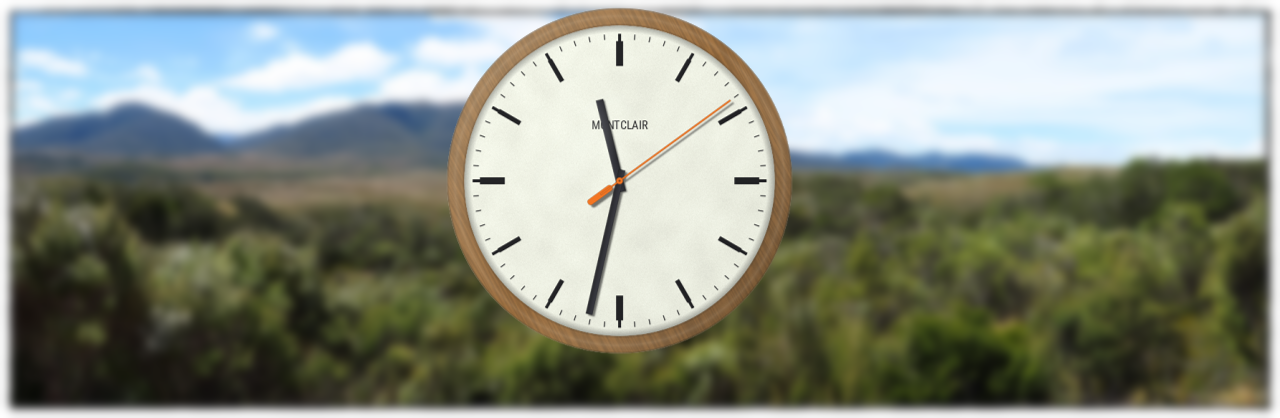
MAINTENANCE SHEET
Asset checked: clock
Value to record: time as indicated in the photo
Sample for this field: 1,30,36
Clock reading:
11,32,09
